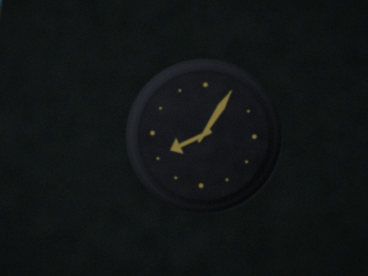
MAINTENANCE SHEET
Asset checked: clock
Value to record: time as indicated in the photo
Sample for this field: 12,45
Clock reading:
8,05
